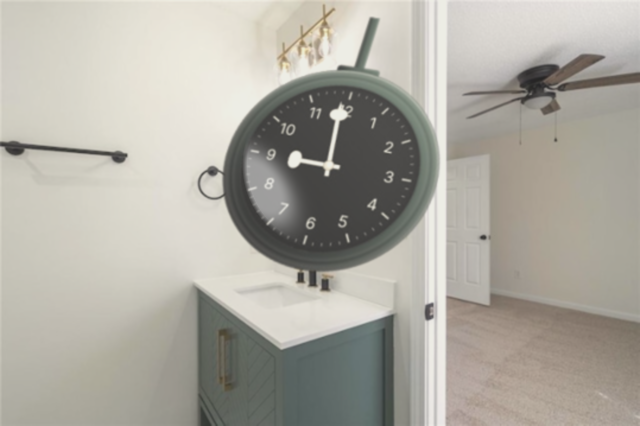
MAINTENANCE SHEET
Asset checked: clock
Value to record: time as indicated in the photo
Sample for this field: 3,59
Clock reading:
8,59
